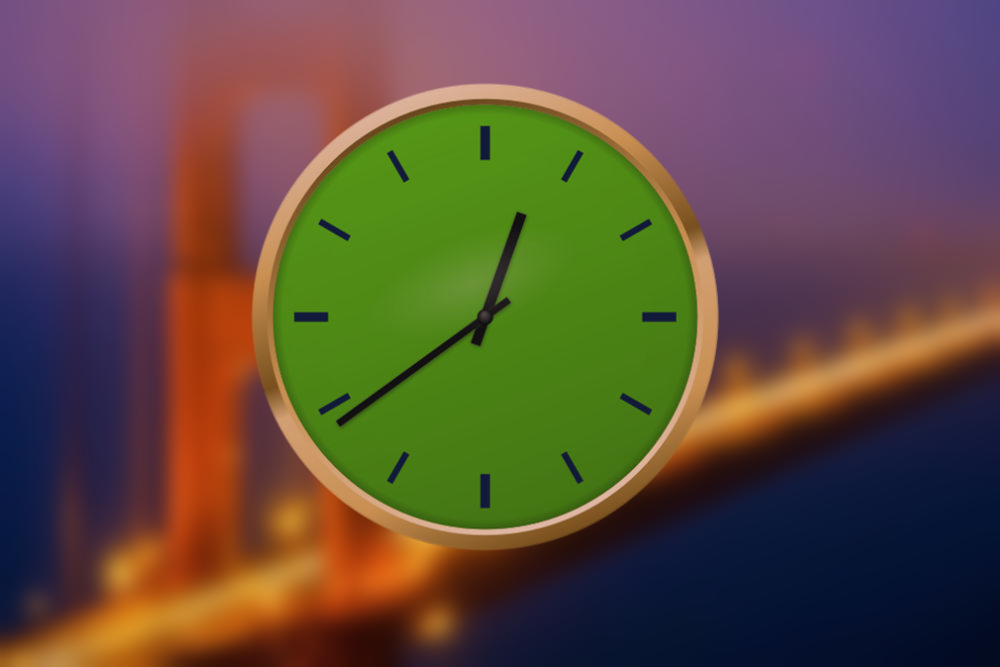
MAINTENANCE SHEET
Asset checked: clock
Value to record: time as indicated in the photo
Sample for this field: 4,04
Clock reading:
12,39
